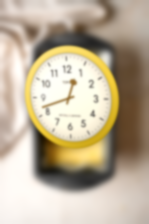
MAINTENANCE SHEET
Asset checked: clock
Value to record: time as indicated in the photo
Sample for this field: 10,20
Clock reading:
12,42
